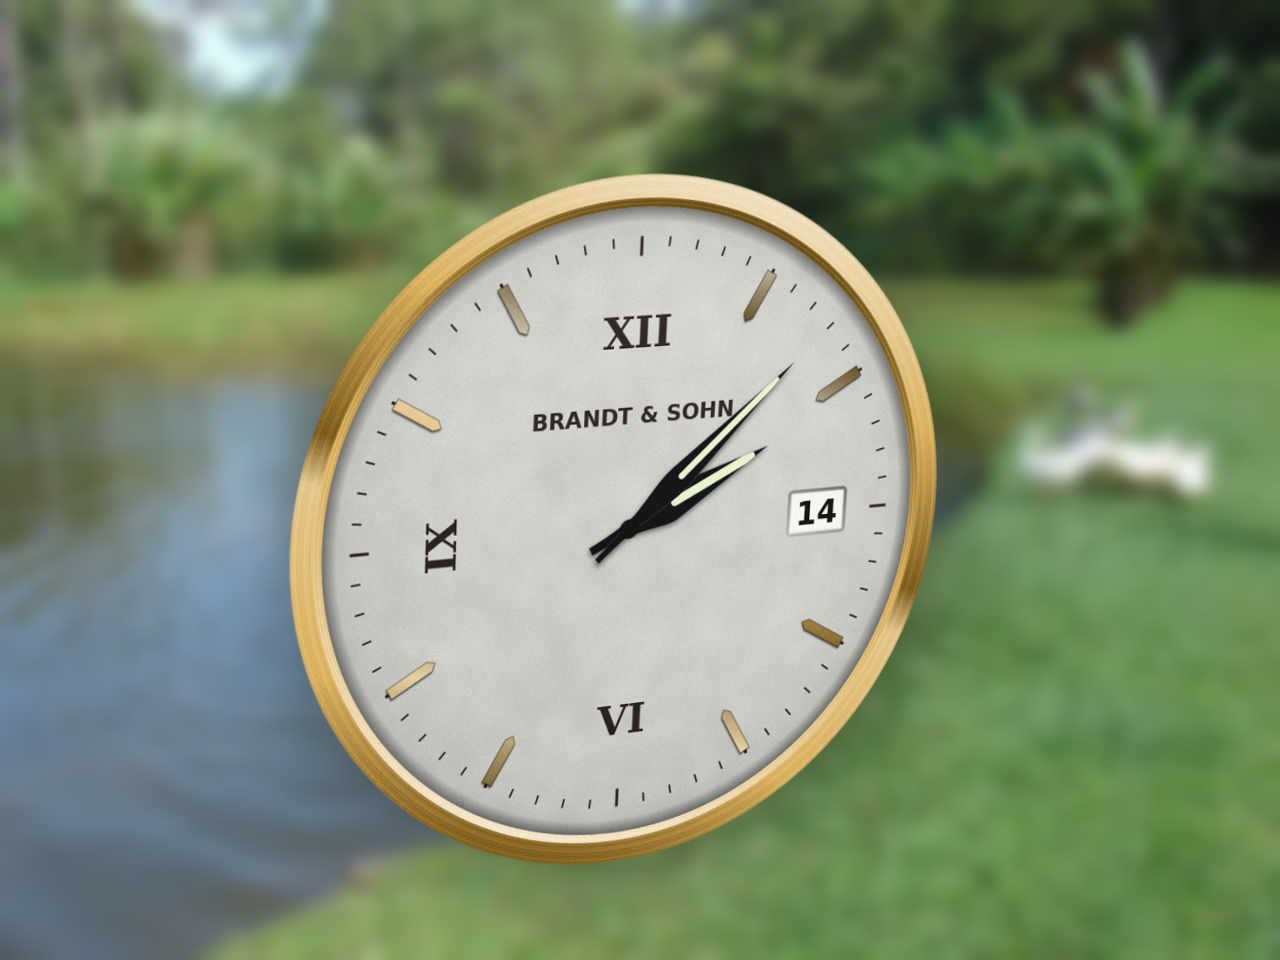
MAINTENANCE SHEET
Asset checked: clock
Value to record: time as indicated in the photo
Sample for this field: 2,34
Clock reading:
2,08
